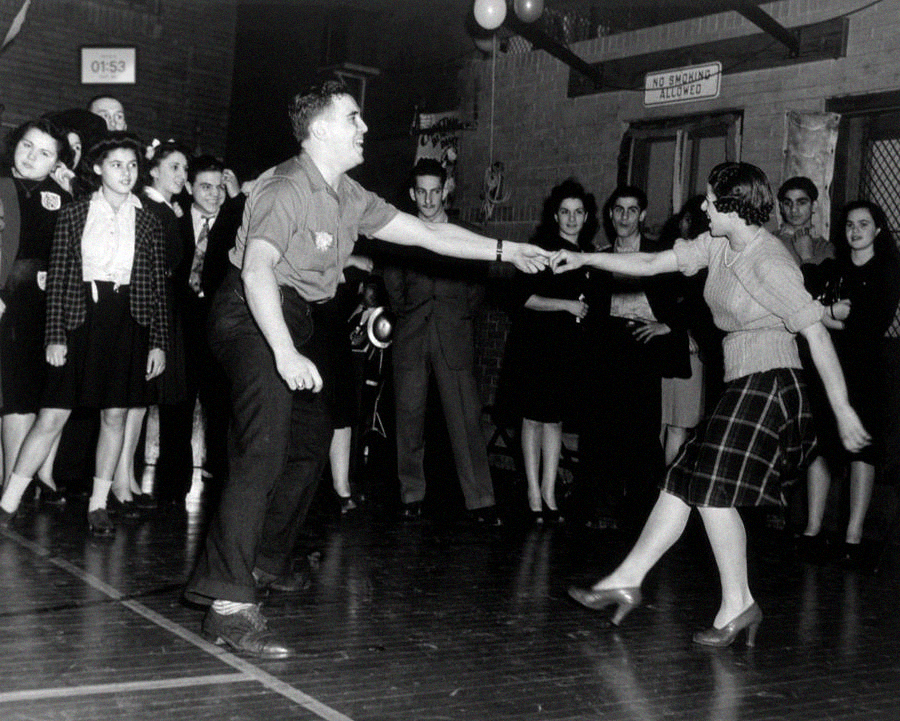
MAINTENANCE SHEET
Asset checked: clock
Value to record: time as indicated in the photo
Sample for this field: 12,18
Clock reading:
1,53
